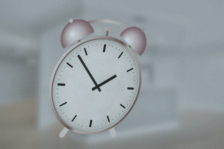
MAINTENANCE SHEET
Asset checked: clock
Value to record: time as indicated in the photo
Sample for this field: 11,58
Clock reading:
1,53
